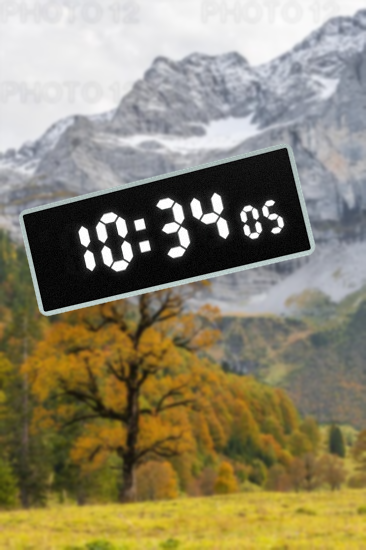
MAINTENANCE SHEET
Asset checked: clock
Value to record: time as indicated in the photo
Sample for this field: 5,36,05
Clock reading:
10,34,05
